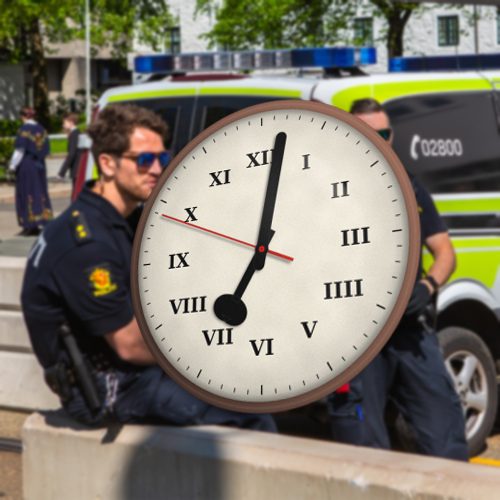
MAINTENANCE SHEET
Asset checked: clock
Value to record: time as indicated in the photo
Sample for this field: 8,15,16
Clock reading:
7,01,49
